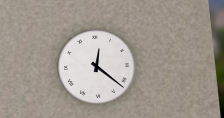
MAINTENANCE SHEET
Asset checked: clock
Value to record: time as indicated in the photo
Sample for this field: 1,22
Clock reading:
12,22
